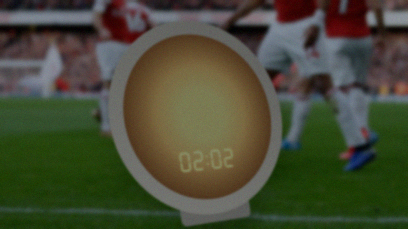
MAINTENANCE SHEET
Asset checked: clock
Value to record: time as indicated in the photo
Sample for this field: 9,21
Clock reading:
2,02
